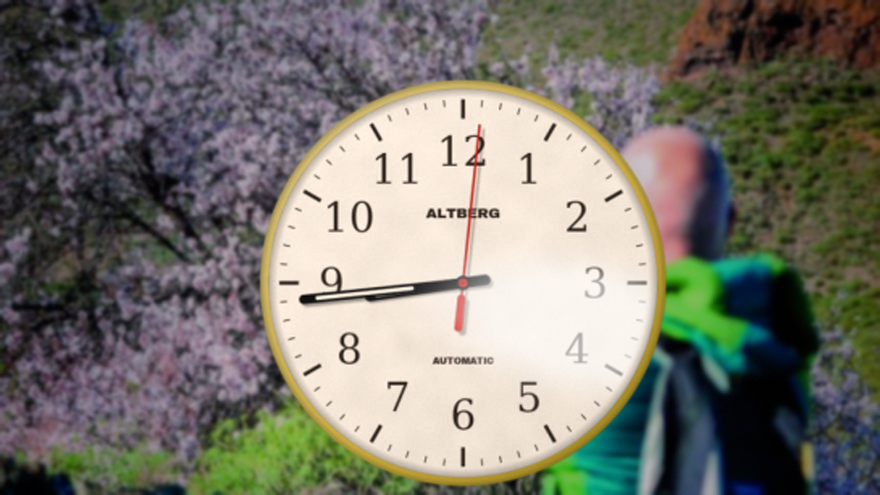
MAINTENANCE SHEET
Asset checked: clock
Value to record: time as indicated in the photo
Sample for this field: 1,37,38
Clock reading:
8,44,01
